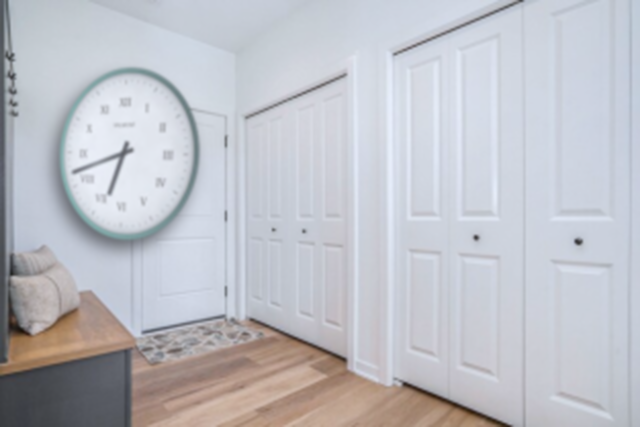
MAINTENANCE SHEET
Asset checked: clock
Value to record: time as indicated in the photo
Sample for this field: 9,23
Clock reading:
6,42
